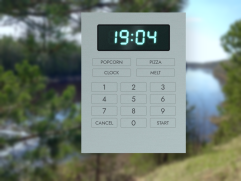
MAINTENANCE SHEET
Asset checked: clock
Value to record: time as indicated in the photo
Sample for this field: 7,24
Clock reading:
19,04
